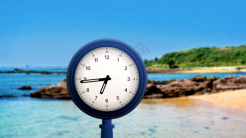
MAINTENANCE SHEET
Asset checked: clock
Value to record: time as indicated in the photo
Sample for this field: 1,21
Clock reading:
6,44
